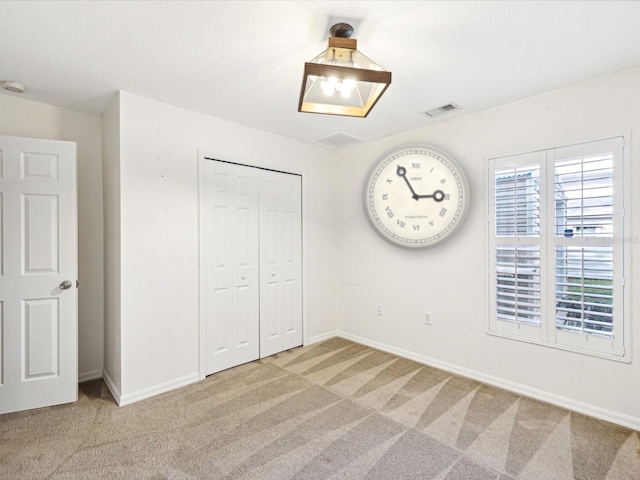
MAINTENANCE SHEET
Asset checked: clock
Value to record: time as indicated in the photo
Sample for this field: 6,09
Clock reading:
2,55
